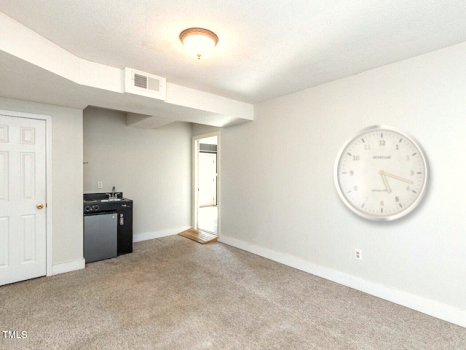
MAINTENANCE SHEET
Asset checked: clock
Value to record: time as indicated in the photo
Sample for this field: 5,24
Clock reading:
5,18
